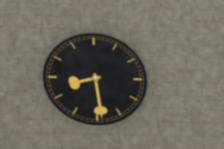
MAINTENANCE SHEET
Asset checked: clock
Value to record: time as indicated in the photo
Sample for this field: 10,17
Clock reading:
8,29
